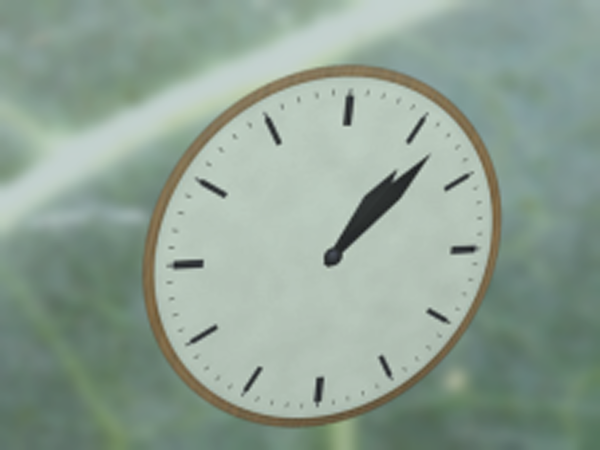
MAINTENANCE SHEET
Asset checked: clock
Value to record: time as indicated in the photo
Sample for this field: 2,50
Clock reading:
1,07
